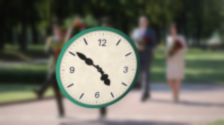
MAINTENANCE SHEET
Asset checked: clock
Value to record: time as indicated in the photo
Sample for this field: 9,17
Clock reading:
4,51
